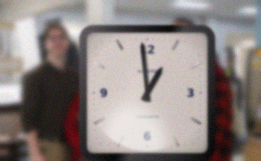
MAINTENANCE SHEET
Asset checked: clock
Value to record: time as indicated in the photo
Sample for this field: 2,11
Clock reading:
12,59
